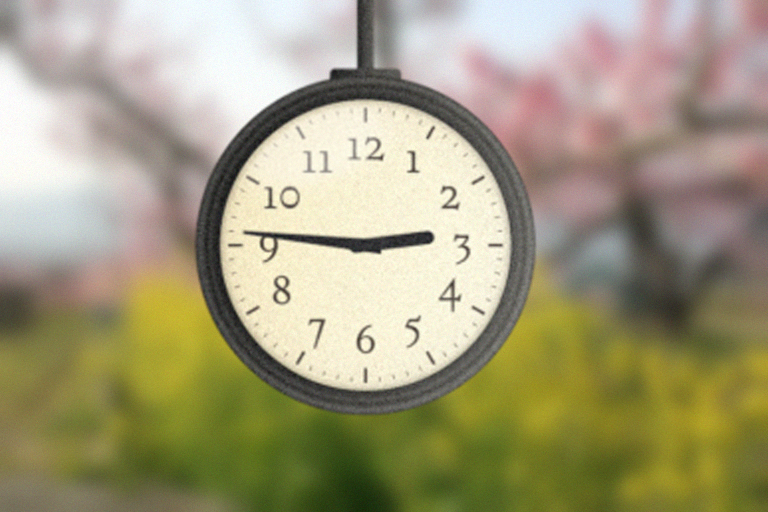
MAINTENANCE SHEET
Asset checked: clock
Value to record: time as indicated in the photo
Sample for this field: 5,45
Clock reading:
2,46
